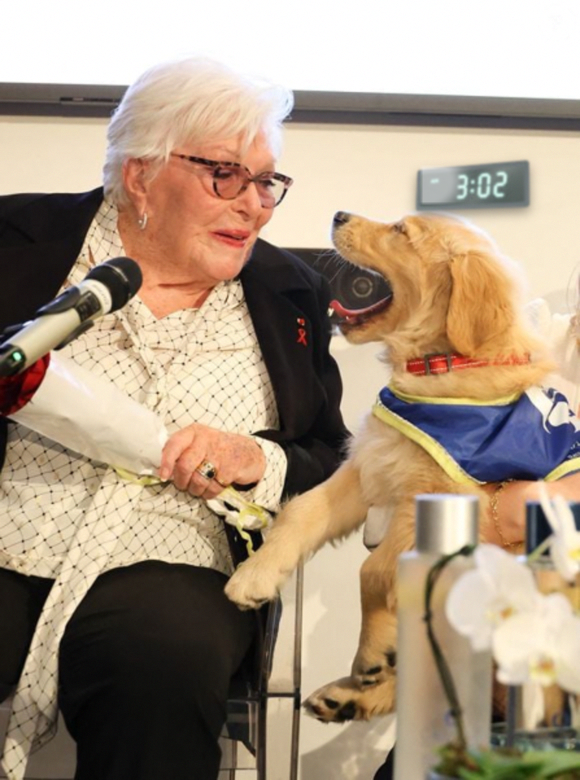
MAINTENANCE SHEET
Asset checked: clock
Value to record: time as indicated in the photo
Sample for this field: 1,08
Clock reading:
3,02
